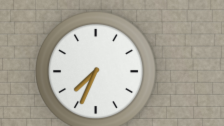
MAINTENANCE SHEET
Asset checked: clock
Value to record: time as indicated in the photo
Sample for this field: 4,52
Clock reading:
7,34
